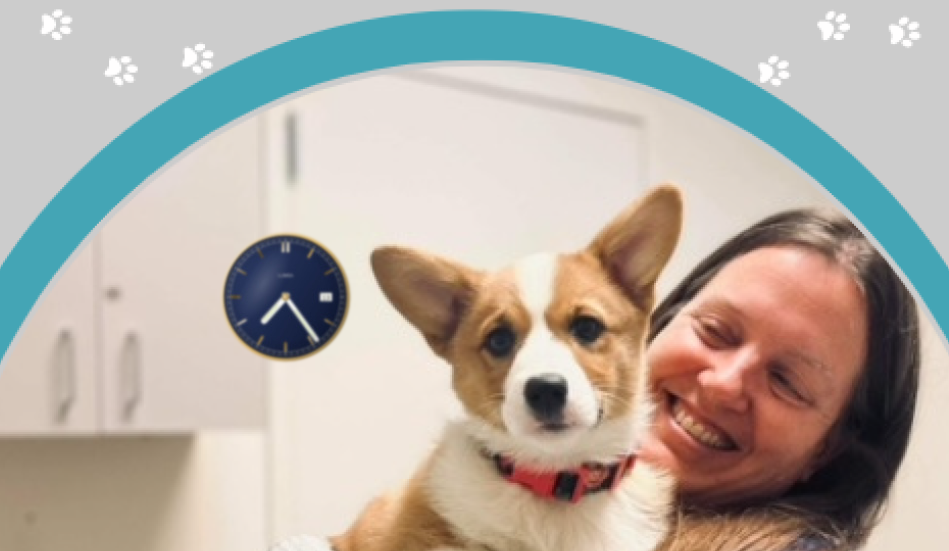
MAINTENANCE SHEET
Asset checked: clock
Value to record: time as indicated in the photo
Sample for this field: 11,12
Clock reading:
7,24
